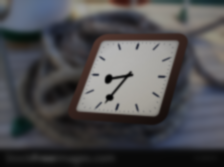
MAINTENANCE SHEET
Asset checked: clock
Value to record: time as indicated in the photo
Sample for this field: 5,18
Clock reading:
8,34
